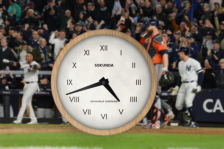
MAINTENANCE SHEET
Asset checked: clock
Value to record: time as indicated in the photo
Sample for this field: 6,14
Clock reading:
4,42
